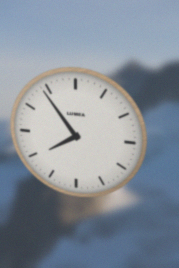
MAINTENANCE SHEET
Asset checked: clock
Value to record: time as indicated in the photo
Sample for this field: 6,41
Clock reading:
7,54
